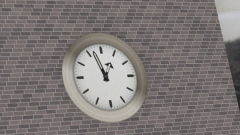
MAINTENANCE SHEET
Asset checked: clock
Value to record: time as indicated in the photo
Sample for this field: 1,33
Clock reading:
12,57
